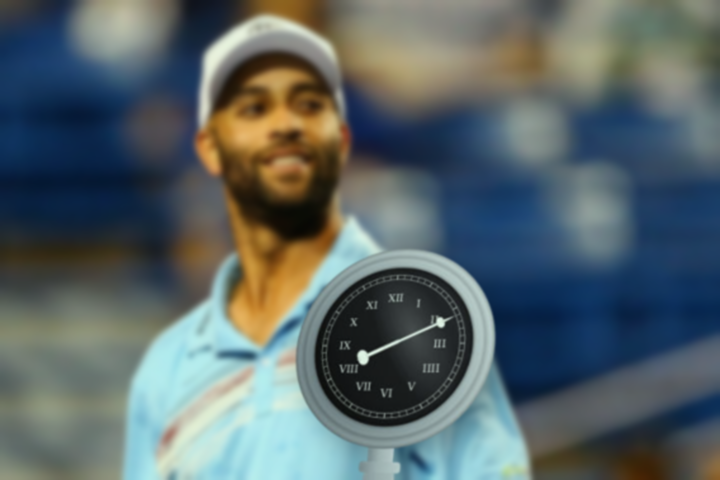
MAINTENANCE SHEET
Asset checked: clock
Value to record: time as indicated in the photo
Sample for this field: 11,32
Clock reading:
8,11
